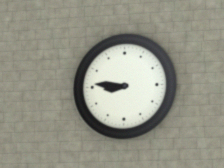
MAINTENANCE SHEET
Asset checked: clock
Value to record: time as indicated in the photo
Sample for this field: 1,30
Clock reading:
8,46
